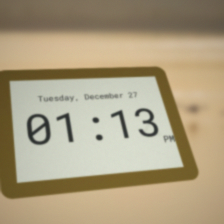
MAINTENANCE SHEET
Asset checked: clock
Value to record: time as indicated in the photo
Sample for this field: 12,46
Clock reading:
1,13
